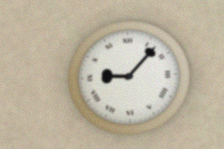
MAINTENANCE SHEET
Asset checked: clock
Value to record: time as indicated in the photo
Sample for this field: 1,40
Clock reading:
9,07
